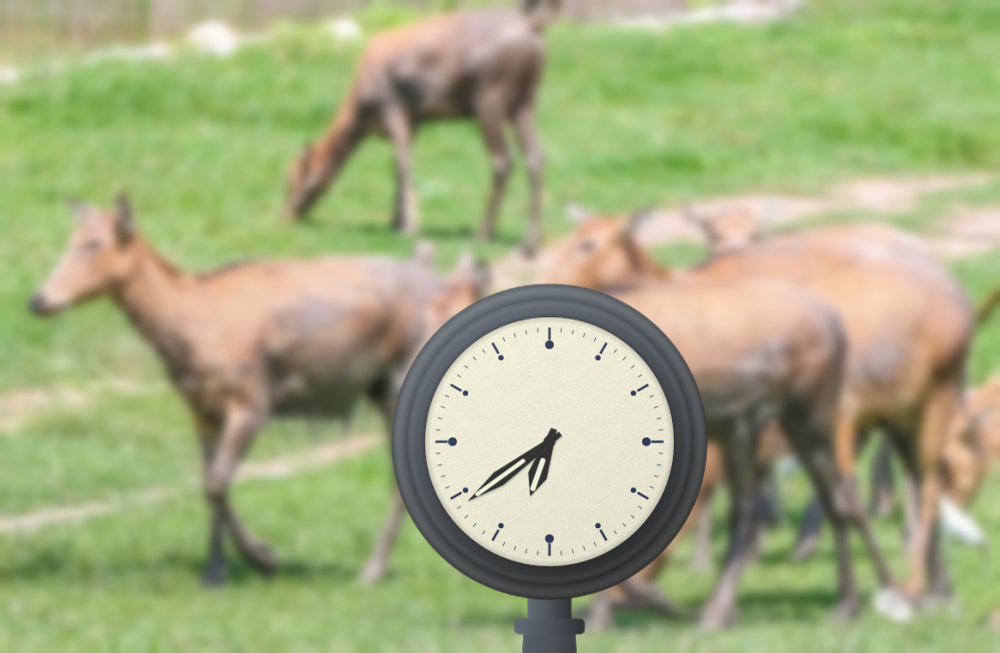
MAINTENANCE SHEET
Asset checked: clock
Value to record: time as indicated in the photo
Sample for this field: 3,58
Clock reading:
6,39
